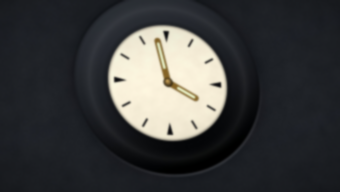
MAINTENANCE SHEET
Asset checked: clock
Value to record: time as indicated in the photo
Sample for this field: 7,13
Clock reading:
3,58
